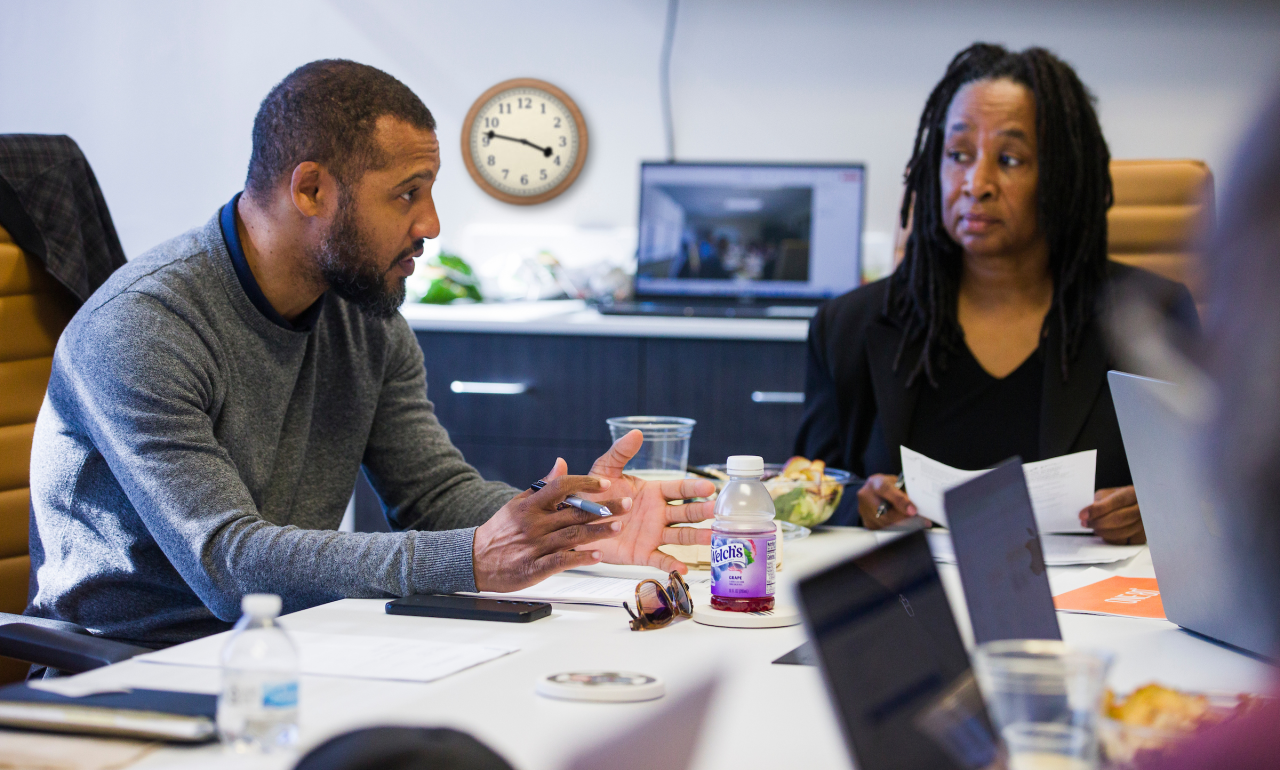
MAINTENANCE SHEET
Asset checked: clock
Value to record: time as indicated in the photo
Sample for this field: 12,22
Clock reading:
3,47
